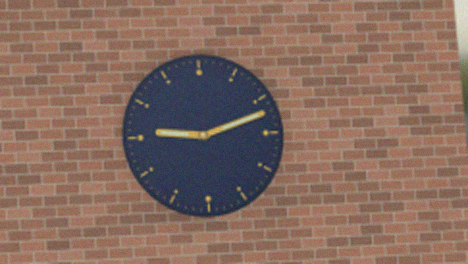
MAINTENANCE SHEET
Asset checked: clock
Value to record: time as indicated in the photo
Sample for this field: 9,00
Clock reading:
9,12
